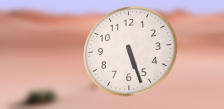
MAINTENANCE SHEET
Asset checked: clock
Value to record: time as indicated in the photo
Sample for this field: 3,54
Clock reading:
5,27
